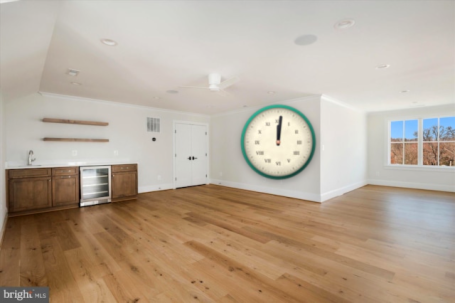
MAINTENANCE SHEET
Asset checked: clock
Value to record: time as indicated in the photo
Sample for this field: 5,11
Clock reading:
12,01
